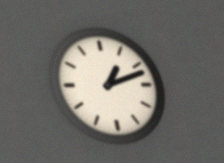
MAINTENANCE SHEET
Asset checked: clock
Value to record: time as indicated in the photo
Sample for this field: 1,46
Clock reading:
1,12
